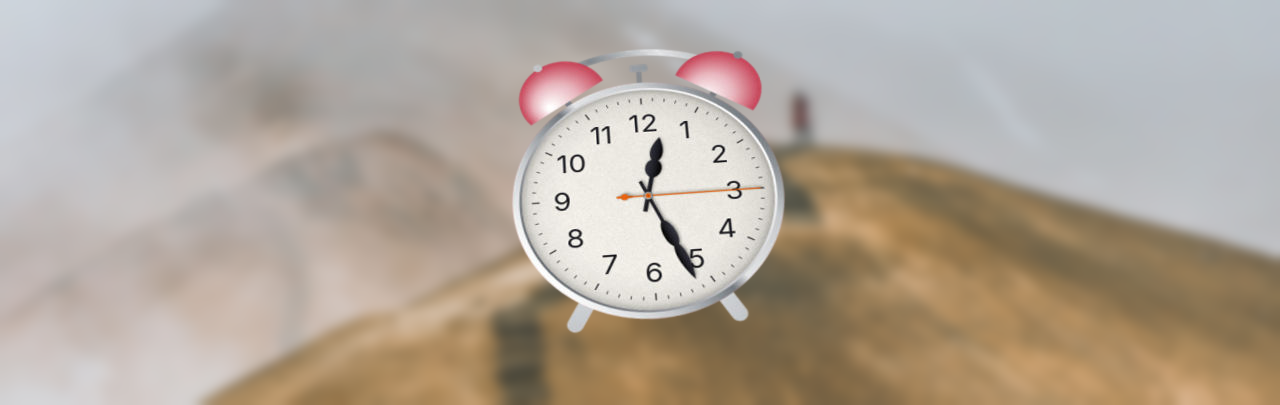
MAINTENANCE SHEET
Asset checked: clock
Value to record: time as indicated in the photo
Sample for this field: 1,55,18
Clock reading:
12,26,15
